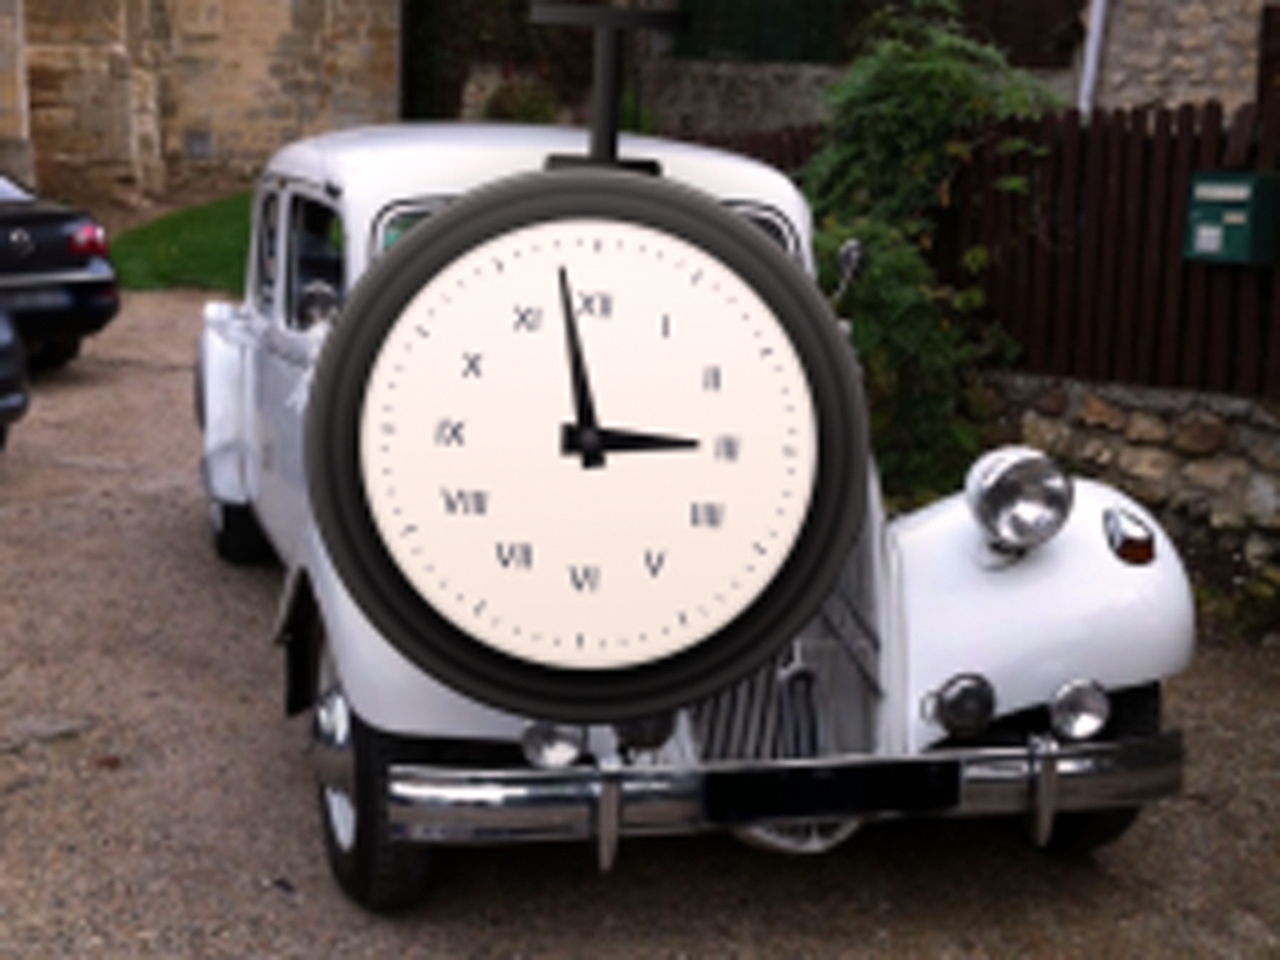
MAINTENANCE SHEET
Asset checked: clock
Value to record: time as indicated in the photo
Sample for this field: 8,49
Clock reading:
2,58
